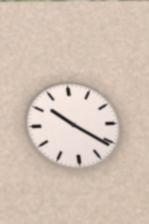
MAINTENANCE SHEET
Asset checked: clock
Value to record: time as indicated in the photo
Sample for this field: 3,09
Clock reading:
10,21
